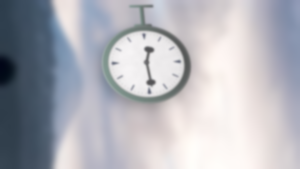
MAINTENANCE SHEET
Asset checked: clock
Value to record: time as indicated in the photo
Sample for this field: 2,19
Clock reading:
12,29
